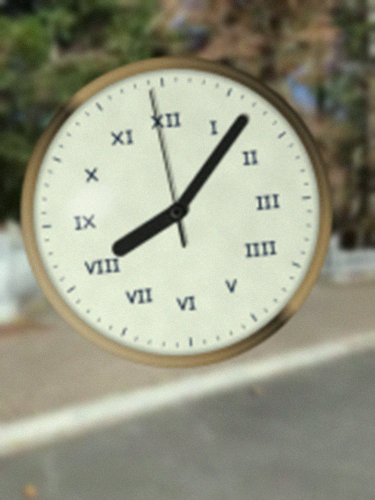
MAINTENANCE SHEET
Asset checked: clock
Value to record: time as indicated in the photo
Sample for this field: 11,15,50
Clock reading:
8,06,59
